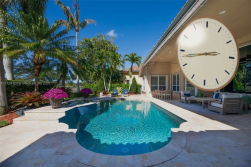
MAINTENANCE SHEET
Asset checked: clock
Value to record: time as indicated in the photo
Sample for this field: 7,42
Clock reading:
2,43
